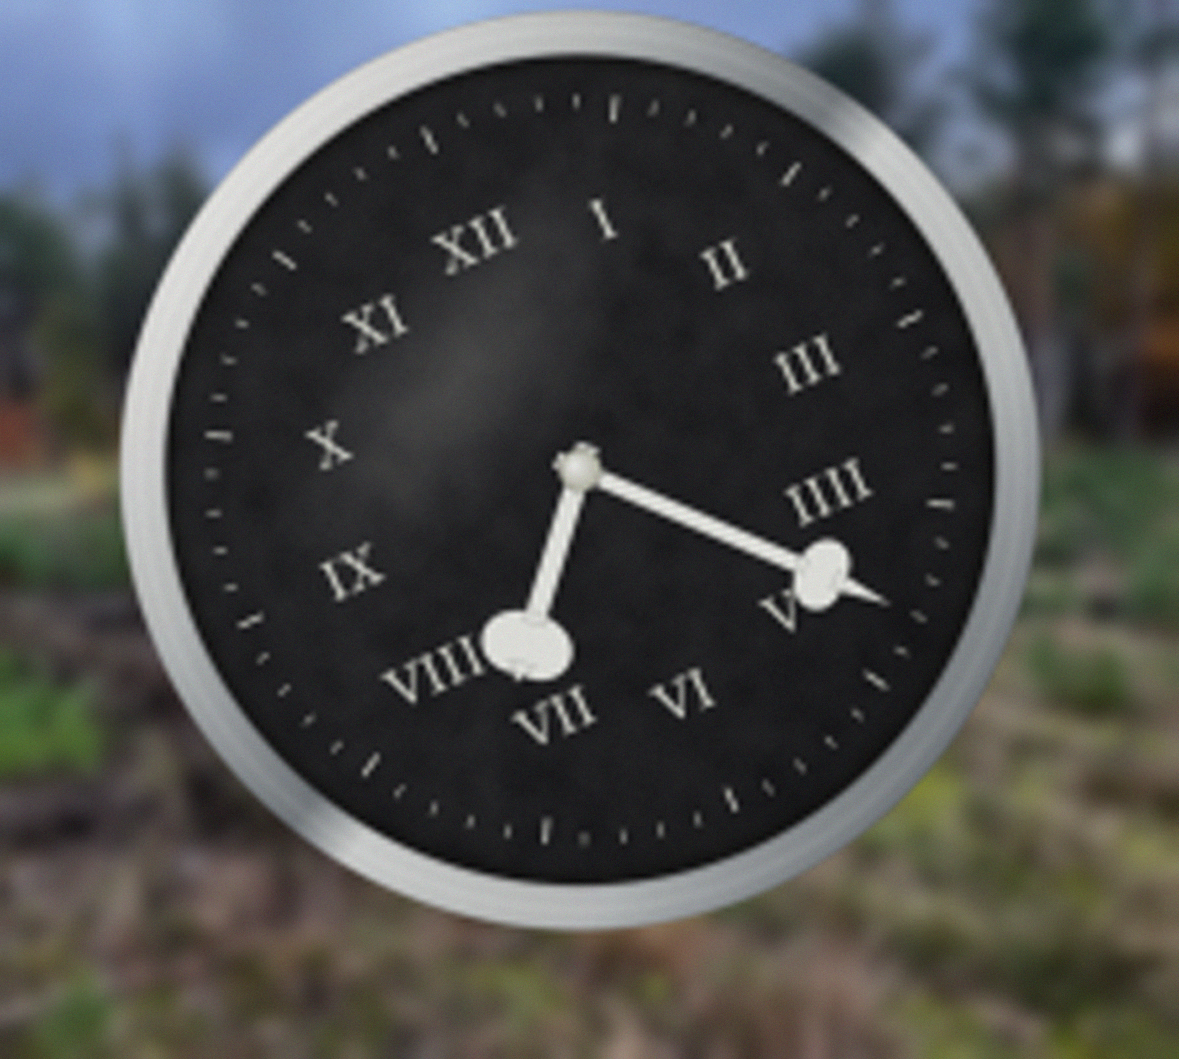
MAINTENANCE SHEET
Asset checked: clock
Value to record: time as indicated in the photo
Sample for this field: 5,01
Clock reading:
7,23
